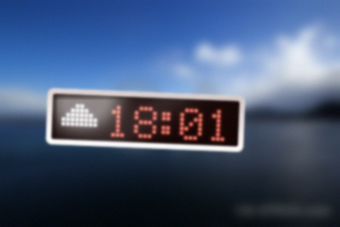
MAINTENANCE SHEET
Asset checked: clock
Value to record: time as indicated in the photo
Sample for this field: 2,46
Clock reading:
18,01
